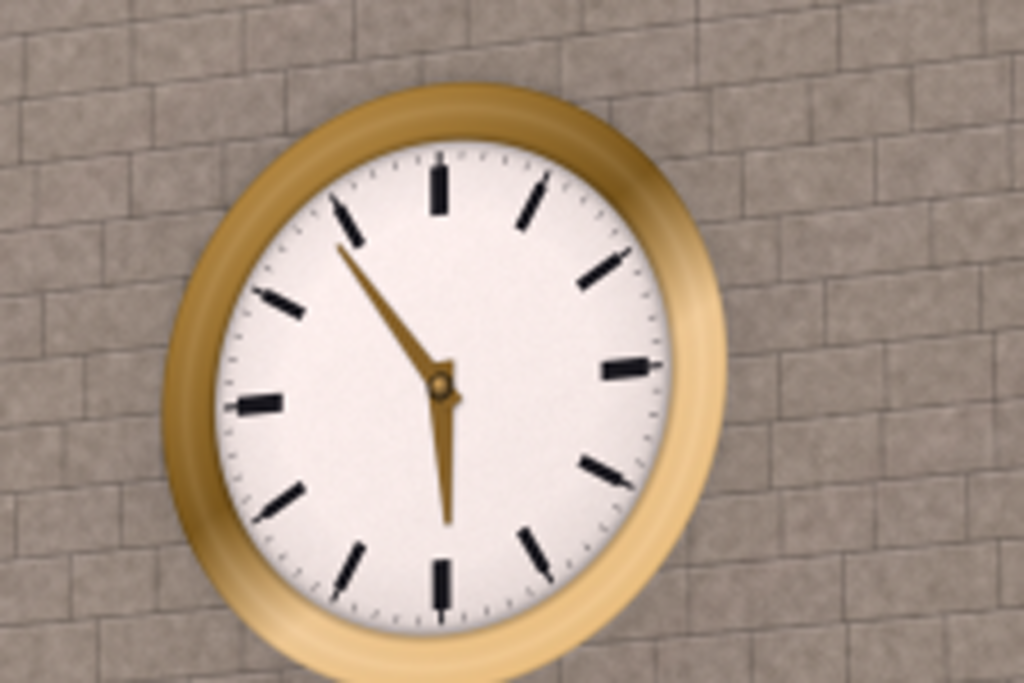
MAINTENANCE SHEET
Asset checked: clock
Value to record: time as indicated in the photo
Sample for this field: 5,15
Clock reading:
5,54
